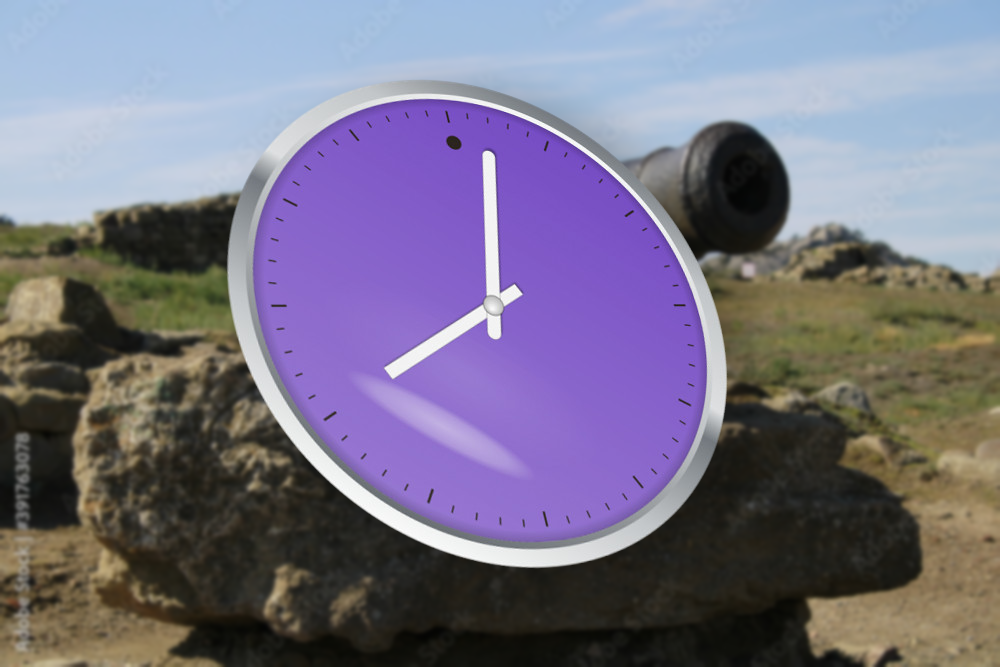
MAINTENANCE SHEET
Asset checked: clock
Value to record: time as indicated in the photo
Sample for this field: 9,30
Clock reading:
8,02
